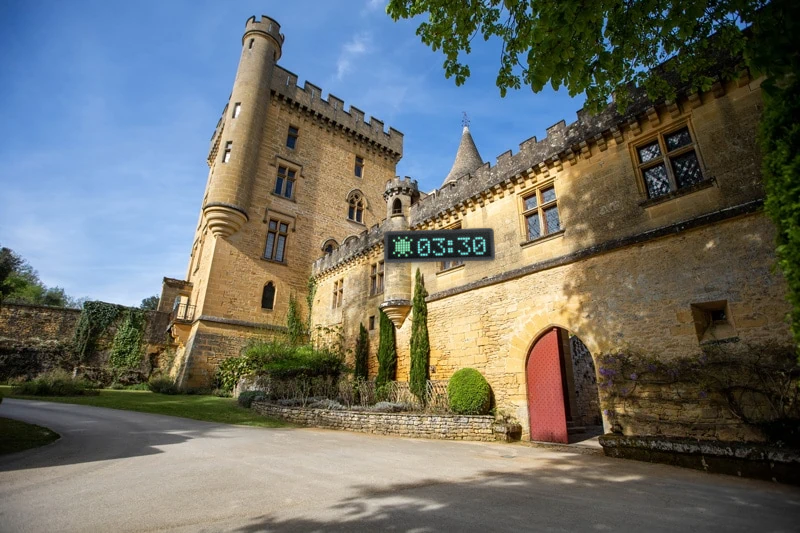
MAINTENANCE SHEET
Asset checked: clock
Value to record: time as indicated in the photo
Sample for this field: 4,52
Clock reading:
3,30
